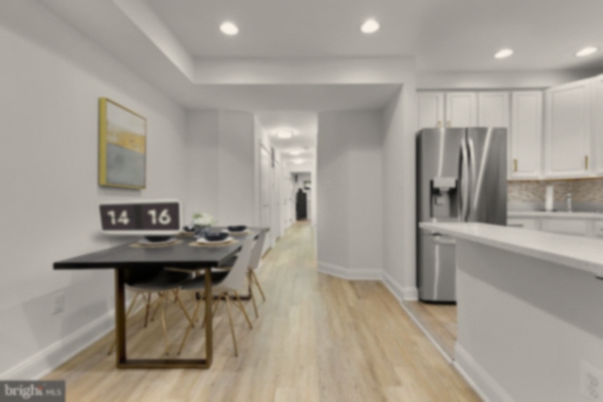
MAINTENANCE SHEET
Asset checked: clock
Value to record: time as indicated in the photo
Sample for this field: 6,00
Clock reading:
14,16
